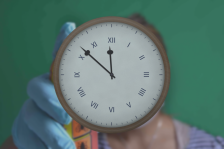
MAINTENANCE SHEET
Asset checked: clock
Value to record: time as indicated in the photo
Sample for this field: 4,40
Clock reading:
11,52
